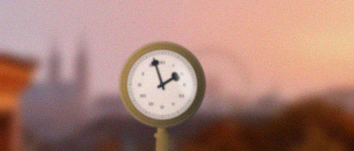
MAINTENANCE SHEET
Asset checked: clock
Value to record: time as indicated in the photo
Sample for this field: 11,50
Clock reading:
1,57
